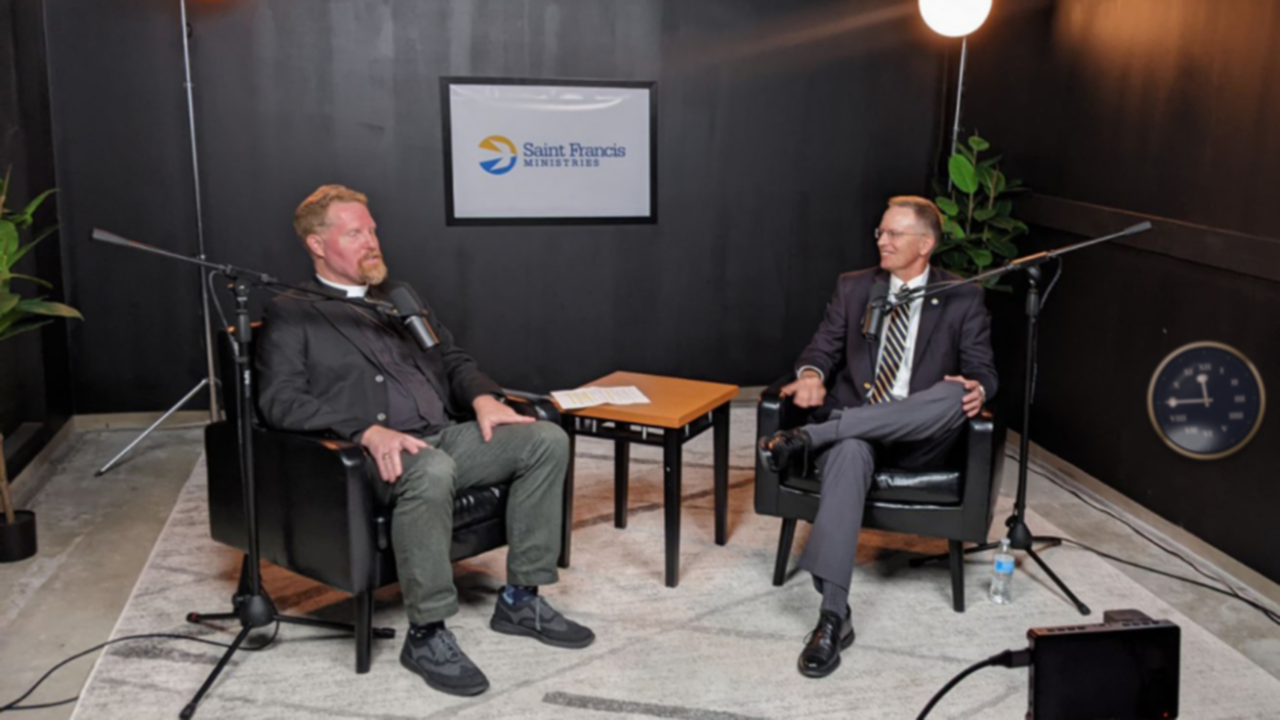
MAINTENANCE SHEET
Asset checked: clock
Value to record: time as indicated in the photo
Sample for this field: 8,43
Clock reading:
11,45
